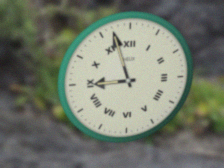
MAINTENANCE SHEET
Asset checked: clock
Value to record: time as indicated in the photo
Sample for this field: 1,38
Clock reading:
8,57
